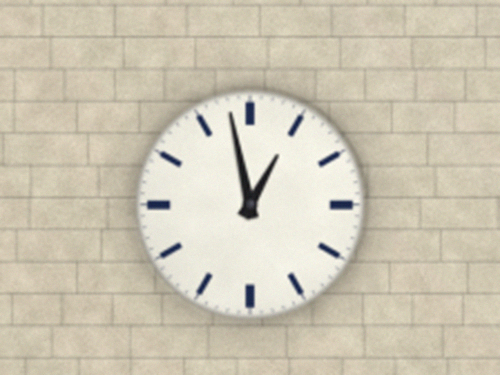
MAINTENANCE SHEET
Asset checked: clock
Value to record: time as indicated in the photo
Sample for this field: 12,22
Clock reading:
12,58
